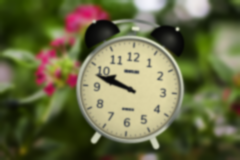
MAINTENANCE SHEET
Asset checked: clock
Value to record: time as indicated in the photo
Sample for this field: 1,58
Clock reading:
9,48
